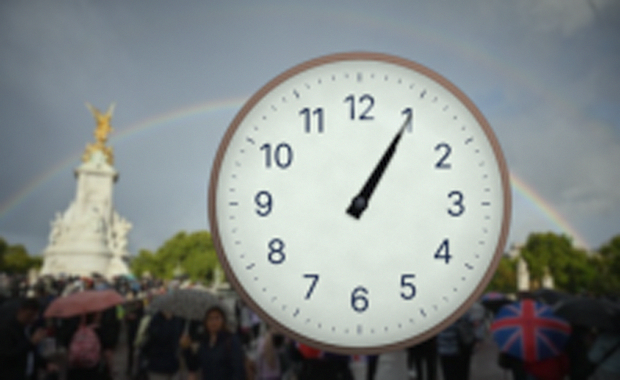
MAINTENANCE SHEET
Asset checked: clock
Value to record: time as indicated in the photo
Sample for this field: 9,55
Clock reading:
1,05
